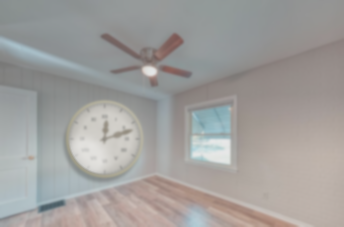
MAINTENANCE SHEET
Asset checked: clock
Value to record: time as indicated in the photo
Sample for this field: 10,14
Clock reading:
12,12
